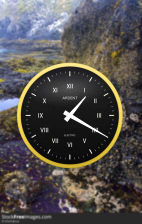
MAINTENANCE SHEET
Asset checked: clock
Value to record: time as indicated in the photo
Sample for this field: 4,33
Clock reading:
1,20
